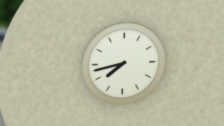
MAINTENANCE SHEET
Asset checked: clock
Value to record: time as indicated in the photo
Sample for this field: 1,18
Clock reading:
7,43
